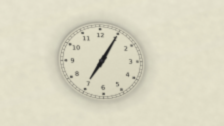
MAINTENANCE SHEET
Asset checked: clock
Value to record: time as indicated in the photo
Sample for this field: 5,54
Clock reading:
7,05
